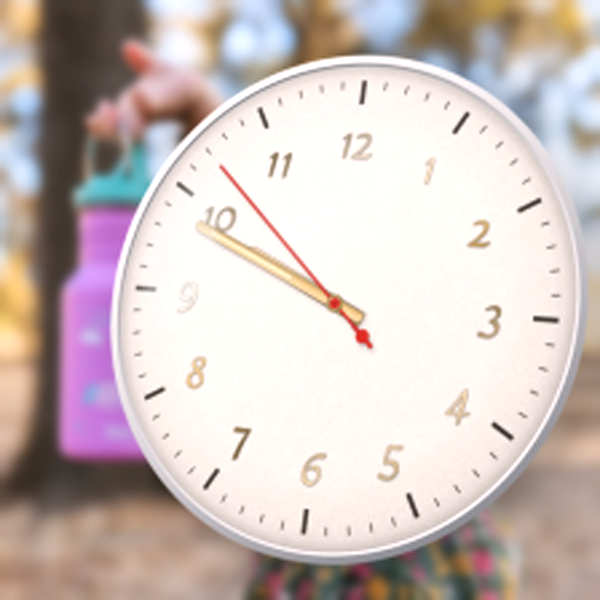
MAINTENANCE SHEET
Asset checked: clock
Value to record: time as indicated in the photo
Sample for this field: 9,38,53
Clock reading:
9,48,52
